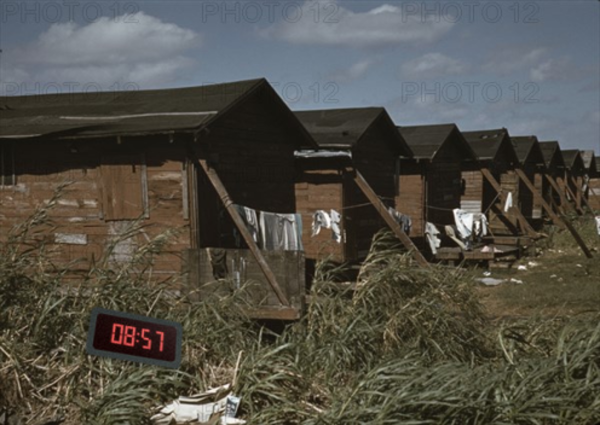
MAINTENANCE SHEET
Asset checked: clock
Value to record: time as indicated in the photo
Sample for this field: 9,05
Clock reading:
8,57
